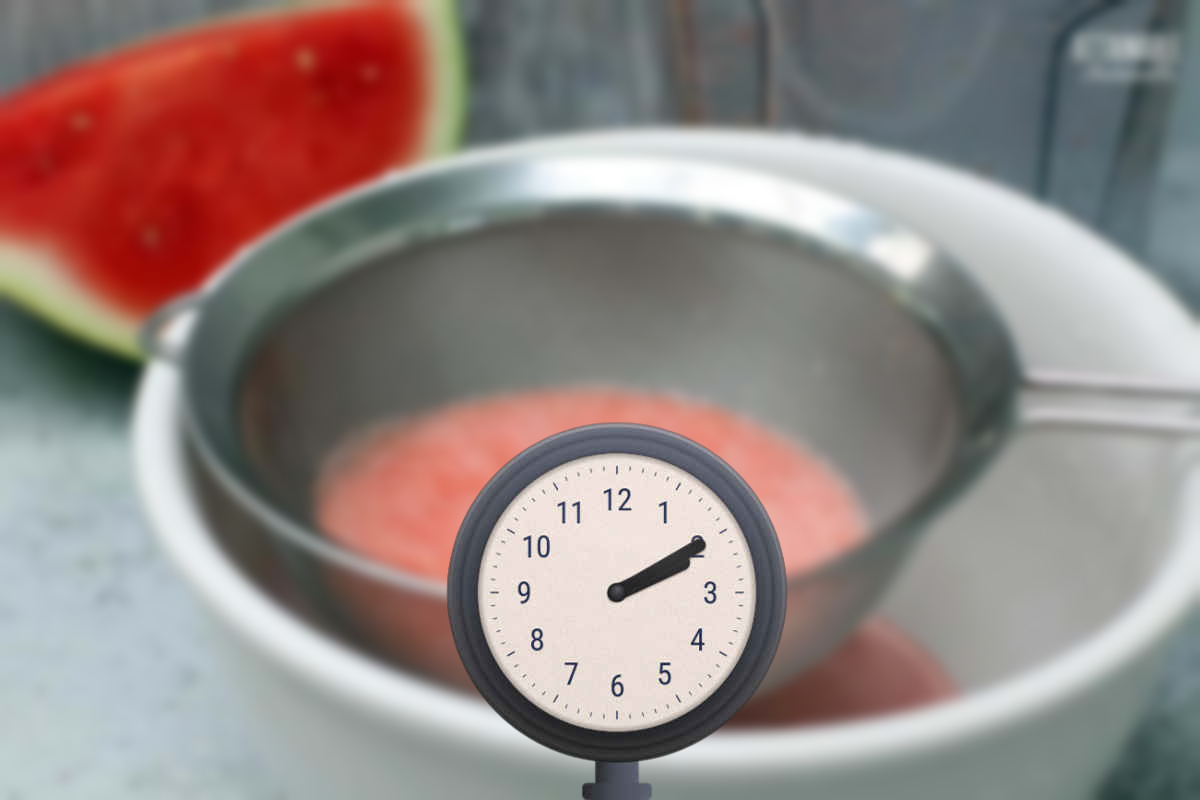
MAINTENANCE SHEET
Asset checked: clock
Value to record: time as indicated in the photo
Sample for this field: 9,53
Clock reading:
2,10
